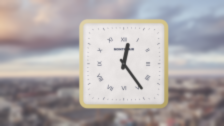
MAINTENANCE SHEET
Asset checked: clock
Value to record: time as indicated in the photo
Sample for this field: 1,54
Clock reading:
12,24
